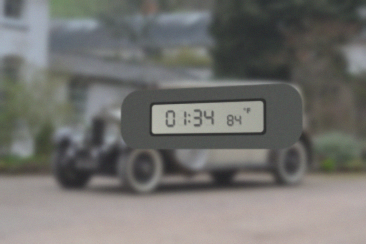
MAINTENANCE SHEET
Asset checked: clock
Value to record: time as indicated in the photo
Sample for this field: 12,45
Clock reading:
1,34
